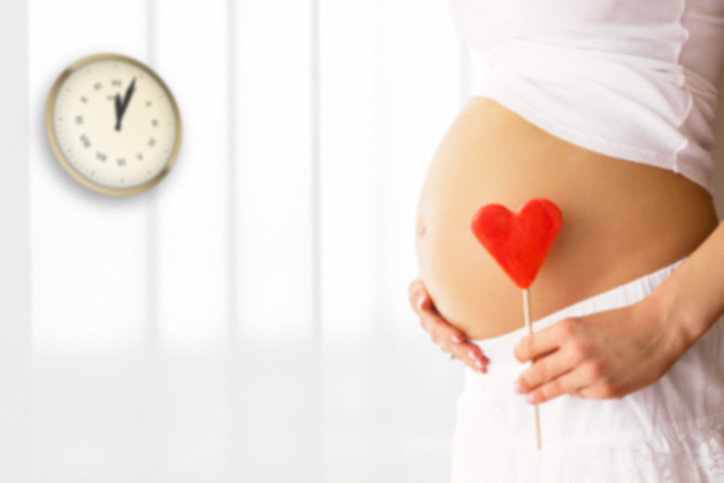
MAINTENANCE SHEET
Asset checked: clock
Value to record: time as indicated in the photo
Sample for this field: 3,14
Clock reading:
12,04
